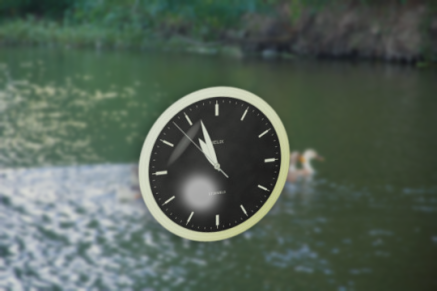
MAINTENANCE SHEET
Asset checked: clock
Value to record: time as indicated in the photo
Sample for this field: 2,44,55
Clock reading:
10,56,53
